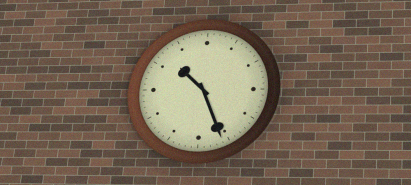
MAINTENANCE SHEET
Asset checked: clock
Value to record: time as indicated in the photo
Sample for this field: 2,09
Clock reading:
10,26
